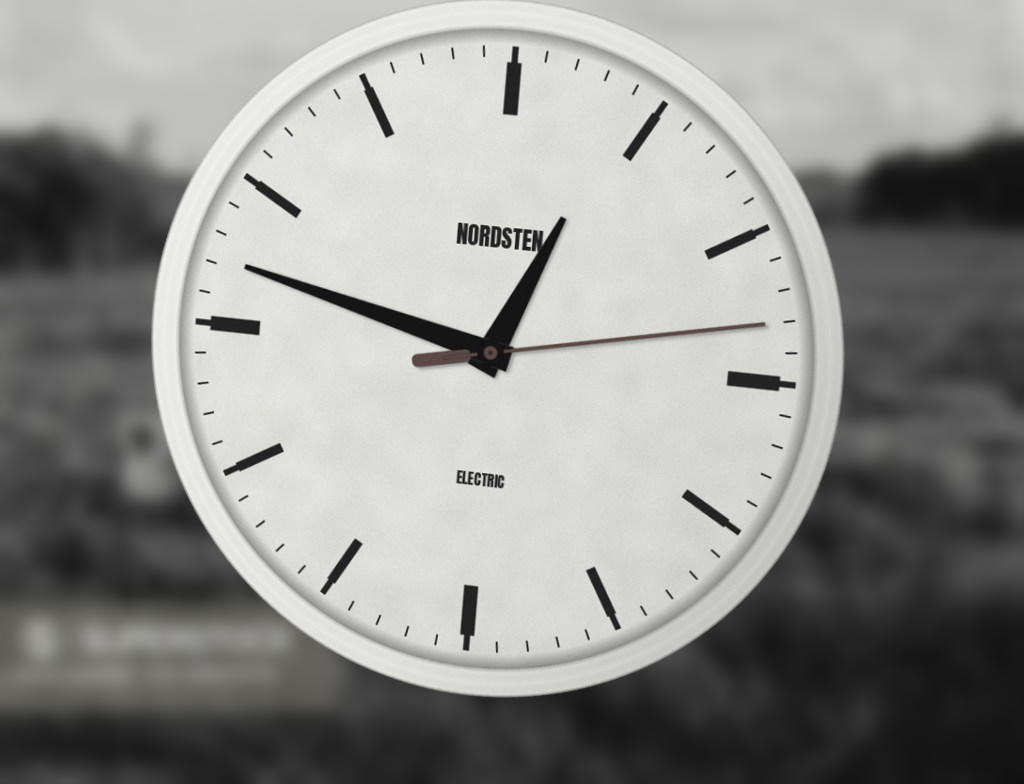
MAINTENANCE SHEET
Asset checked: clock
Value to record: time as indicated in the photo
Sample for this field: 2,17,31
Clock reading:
12,47,13
